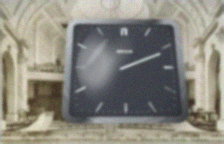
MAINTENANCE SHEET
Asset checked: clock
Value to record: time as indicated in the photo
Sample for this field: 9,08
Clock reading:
2,11
